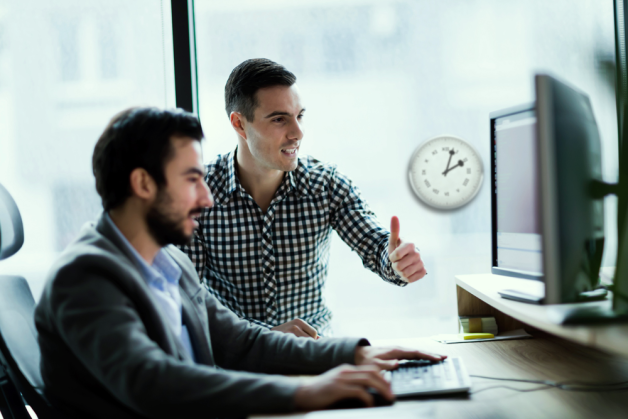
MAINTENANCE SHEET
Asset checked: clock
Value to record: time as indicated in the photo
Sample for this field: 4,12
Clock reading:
2,03
